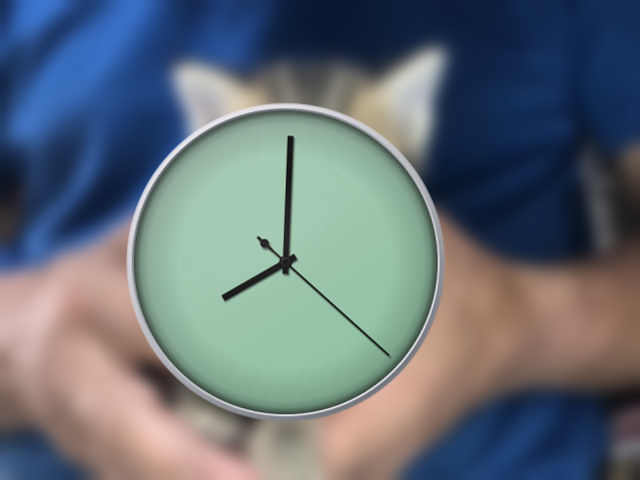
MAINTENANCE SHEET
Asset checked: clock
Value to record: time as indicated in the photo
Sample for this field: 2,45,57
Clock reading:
8,00,22
